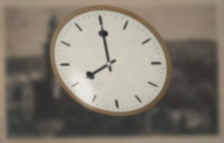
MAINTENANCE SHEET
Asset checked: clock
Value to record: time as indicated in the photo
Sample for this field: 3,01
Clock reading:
8,00
